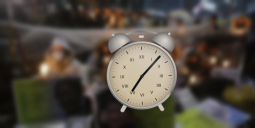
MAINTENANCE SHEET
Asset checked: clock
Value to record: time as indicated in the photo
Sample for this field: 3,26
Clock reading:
7,07
